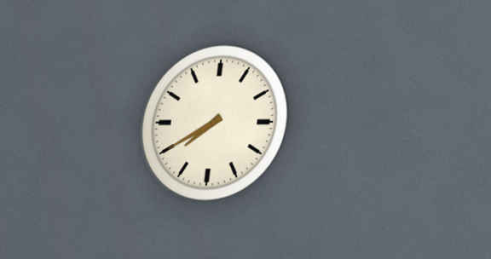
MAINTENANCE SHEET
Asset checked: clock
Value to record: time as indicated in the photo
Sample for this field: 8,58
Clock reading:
7,40
